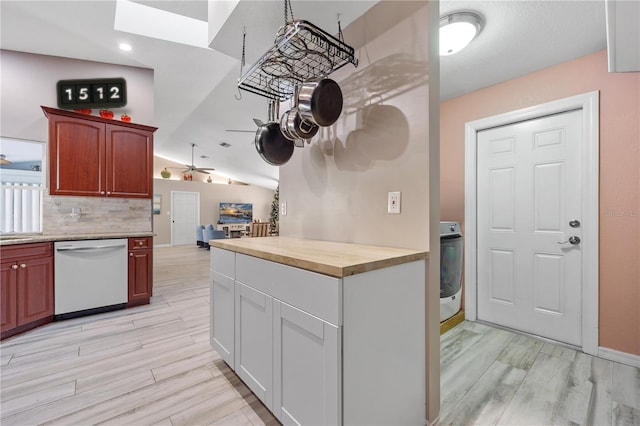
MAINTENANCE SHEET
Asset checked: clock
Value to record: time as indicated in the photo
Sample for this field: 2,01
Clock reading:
15,12
